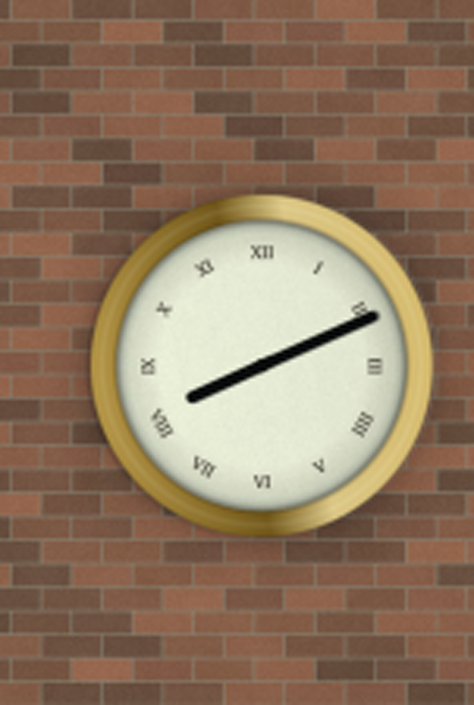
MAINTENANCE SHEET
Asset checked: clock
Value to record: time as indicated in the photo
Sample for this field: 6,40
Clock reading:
8,11
